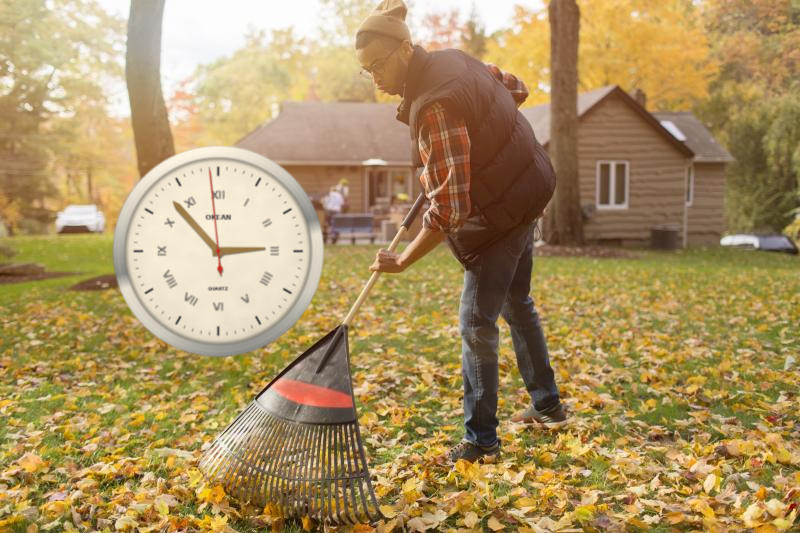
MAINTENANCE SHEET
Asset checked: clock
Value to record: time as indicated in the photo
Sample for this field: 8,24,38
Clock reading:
2,52,59
